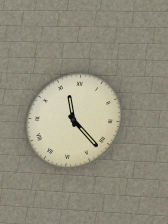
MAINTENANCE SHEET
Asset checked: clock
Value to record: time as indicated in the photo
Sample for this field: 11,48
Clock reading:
11,22
